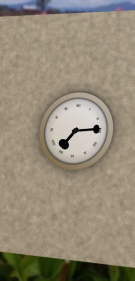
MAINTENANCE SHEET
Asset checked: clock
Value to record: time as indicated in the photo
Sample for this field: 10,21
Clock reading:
7,14
